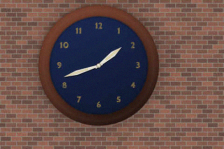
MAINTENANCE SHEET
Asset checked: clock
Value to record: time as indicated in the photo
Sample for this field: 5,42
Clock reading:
1,42
